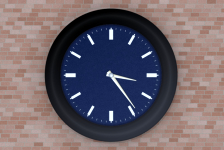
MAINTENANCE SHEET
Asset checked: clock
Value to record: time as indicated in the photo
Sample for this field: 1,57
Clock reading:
3,24
